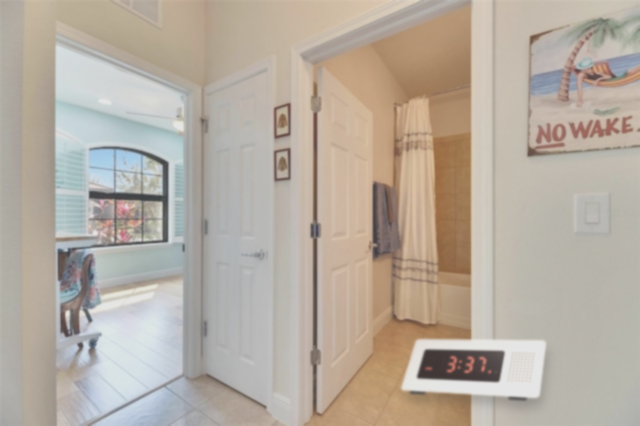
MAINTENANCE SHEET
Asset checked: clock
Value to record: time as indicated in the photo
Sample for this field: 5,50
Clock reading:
3,37
